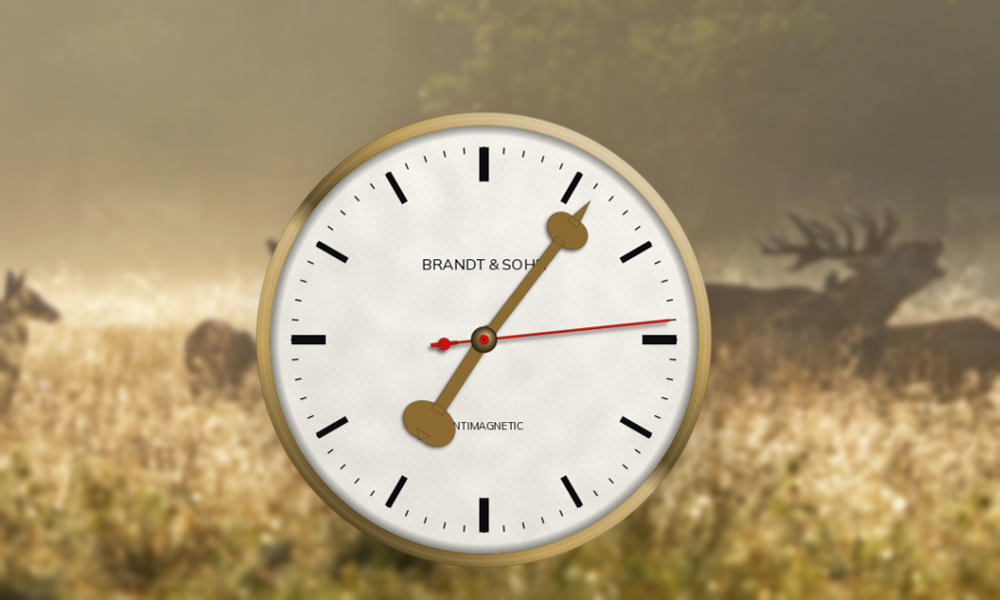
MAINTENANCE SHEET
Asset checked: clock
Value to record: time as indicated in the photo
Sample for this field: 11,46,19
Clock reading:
7,06,14
